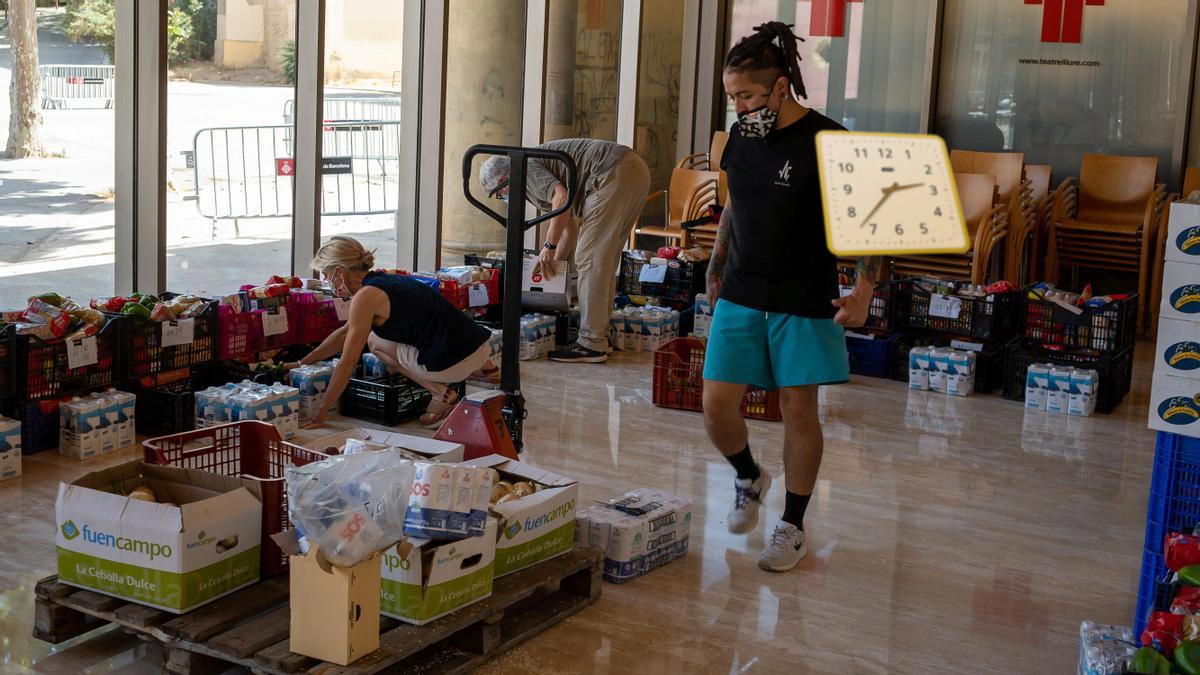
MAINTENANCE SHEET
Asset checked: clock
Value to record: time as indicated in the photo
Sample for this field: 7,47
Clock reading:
2,37
